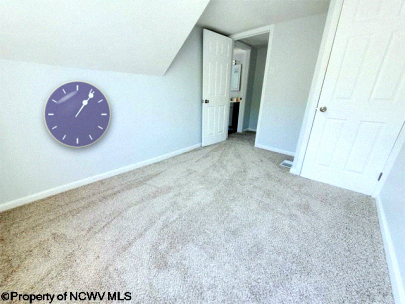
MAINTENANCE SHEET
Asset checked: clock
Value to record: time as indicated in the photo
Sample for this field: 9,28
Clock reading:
1,06
